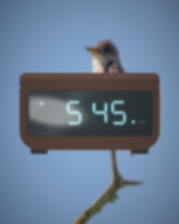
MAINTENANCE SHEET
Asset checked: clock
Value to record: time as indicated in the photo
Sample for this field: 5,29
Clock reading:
5,45
